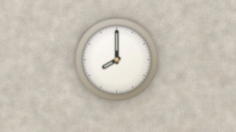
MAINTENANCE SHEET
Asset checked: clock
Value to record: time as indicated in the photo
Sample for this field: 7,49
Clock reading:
8,00
